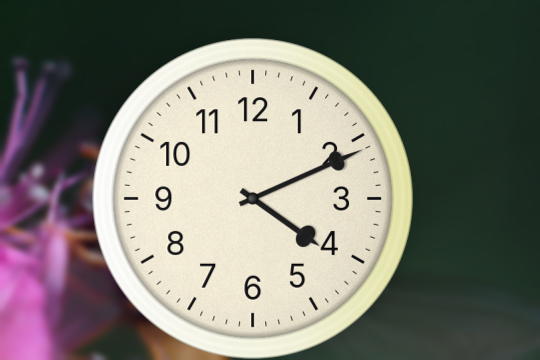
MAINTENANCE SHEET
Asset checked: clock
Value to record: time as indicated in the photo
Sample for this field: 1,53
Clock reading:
4,11
